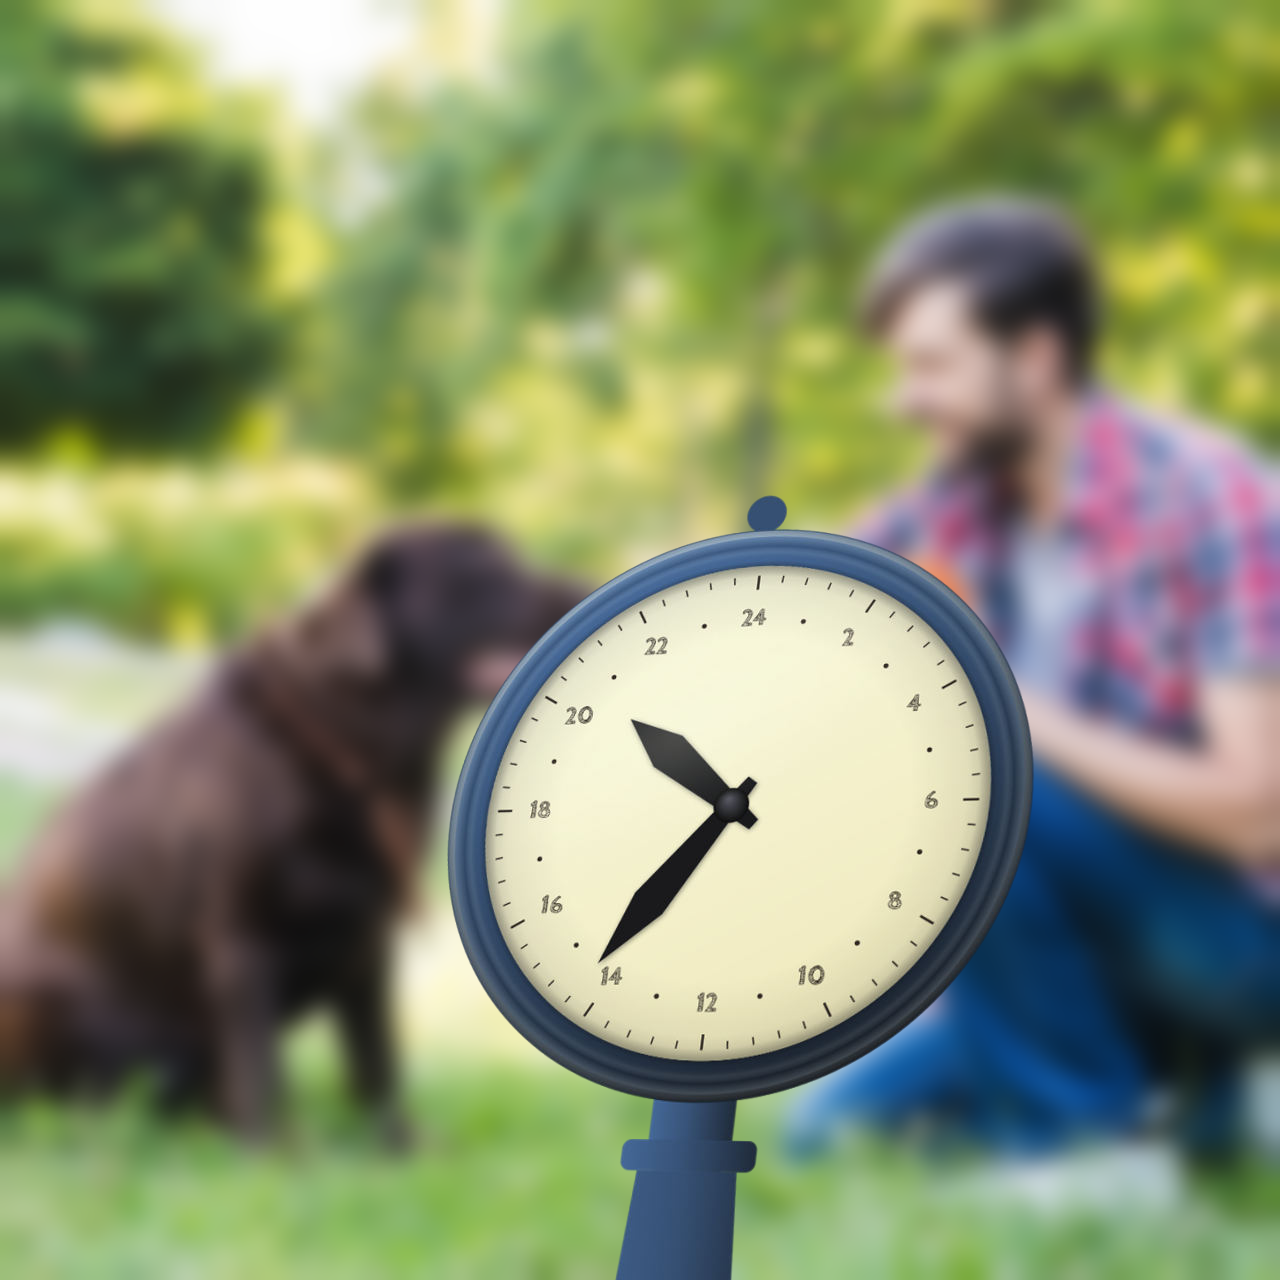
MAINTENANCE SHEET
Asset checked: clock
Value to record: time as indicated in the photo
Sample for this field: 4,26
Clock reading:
20,36
